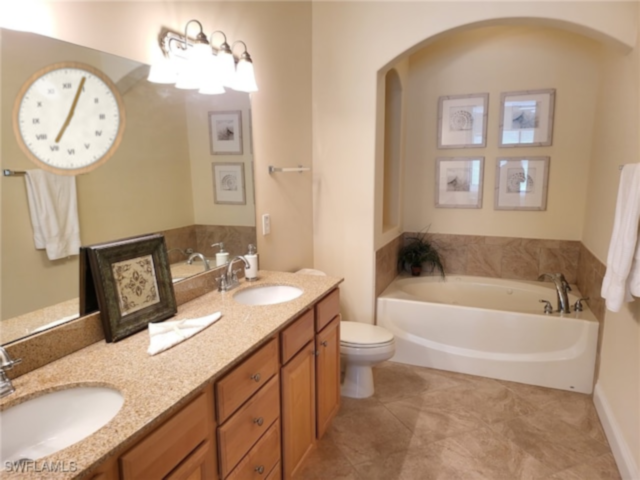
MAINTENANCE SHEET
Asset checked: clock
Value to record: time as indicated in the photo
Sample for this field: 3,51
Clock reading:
7,04
